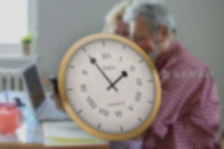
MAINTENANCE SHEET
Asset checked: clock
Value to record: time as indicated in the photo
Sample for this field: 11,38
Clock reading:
1,55
